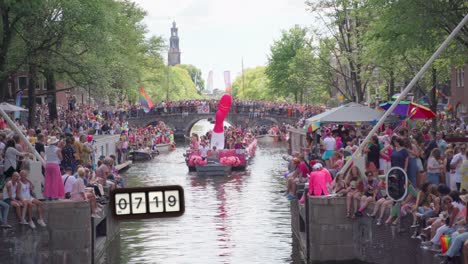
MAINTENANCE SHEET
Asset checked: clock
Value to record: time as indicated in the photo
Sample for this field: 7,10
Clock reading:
7,19
